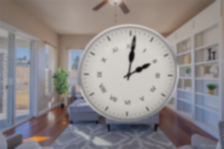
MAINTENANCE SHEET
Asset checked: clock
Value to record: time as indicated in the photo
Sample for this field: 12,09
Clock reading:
2,01
